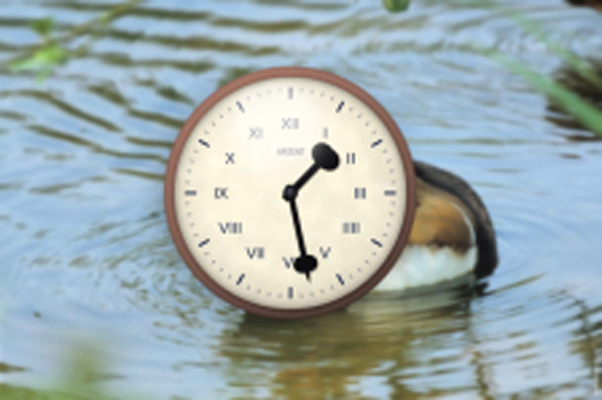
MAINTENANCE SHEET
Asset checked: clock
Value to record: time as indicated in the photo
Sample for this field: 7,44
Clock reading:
1,28
